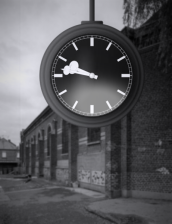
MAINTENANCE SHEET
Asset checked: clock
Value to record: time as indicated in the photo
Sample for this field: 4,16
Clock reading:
9,47
